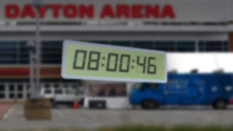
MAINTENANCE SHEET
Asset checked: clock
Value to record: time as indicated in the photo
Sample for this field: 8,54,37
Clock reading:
8,00,46
